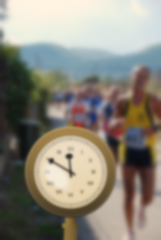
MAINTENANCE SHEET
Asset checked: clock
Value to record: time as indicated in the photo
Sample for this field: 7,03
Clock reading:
11,50
